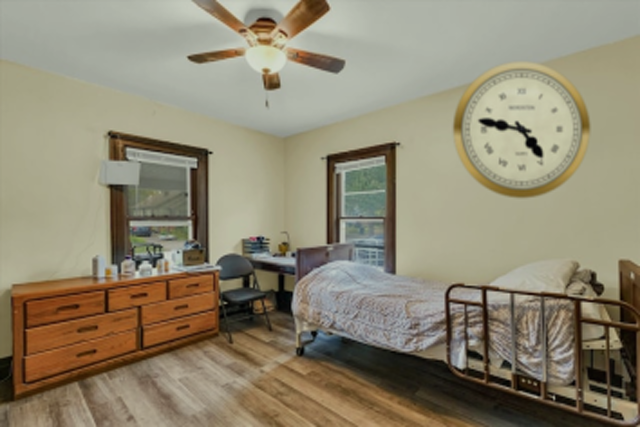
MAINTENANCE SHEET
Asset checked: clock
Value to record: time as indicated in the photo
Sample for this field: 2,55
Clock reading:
4,47
